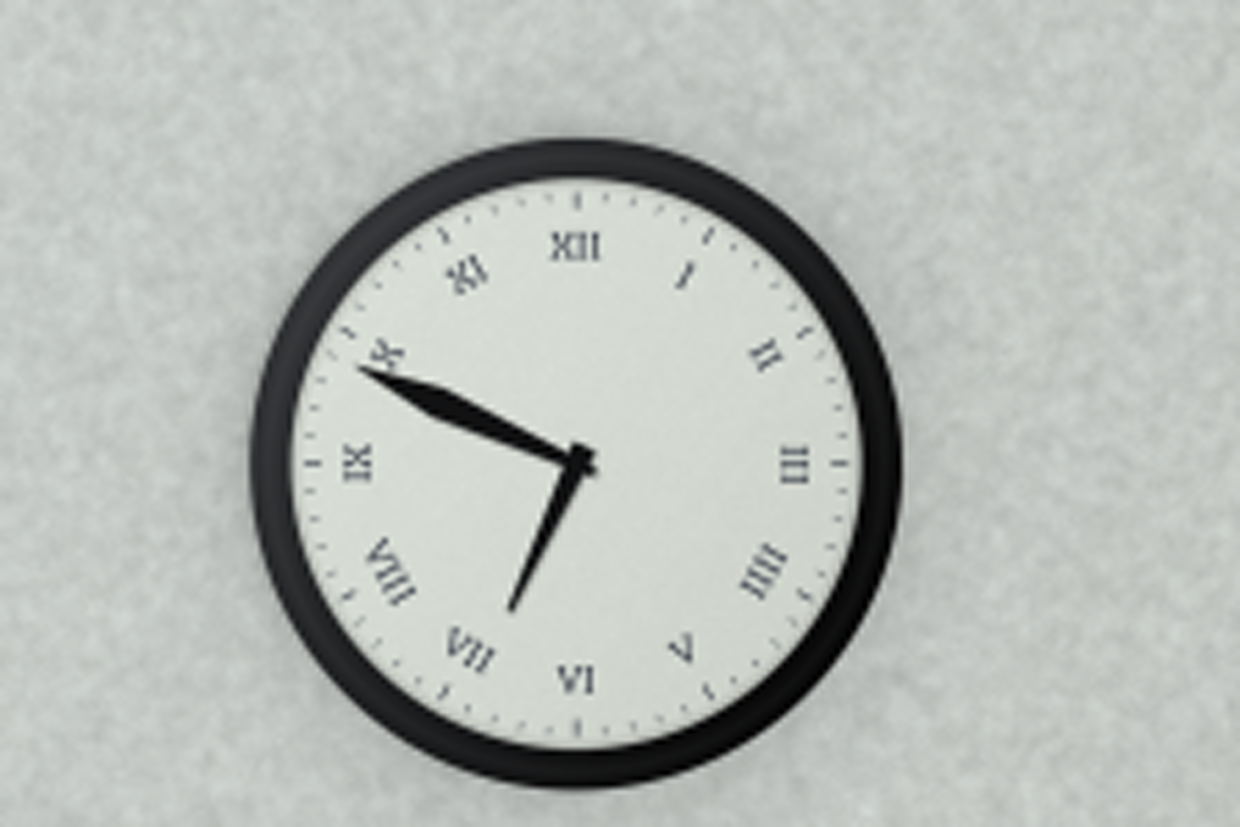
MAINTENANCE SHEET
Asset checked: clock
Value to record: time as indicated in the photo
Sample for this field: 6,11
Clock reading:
6,49
